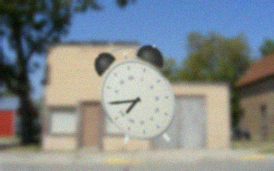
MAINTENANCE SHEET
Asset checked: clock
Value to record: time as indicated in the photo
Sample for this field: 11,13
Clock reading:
7,45
